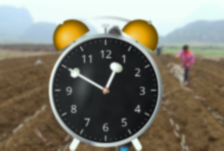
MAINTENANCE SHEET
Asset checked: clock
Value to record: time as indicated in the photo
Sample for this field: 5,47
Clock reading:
12,50
